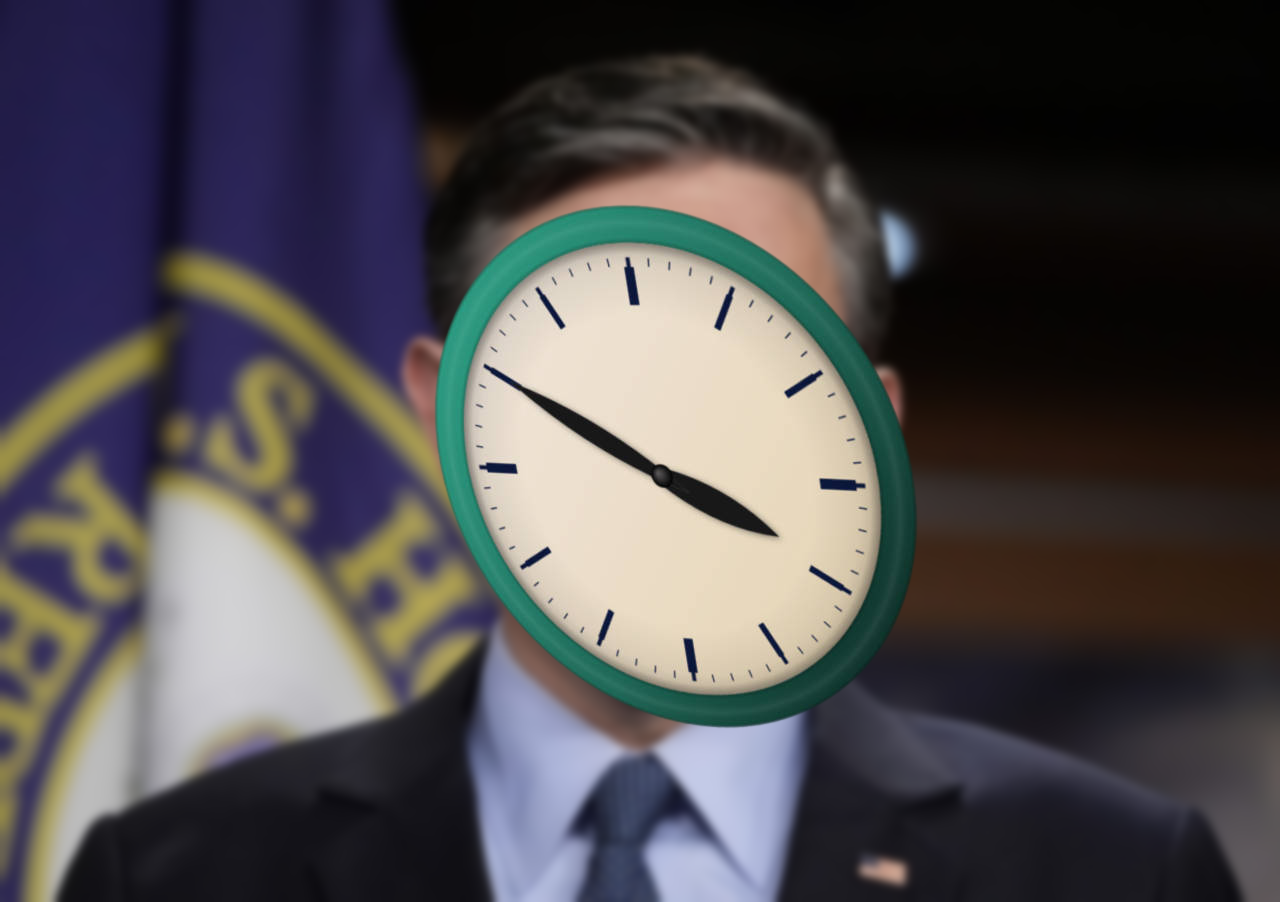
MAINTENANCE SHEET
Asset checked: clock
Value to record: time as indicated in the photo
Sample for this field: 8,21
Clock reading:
3,50
